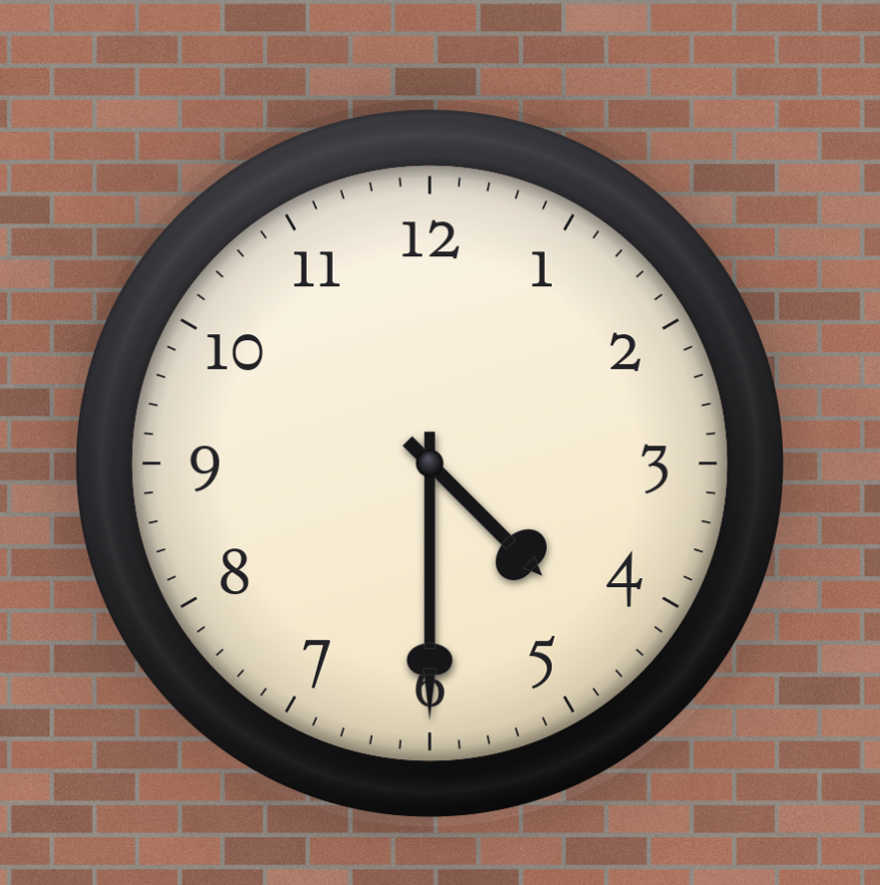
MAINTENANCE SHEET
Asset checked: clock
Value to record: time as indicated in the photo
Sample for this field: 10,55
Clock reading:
4,30
